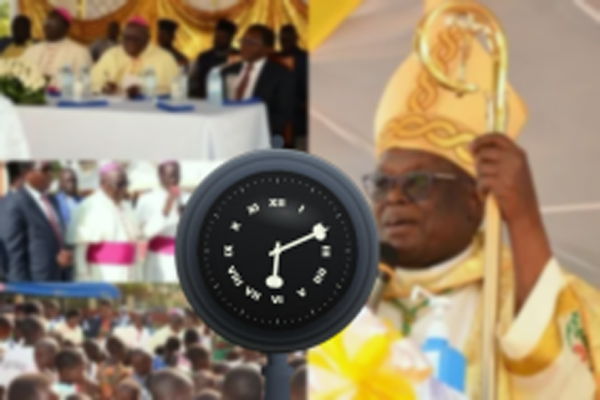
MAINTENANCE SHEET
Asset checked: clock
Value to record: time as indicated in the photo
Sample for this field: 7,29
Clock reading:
6,11
